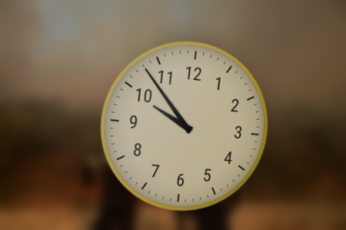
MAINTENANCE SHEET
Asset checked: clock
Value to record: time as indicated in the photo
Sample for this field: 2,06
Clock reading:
9,53
